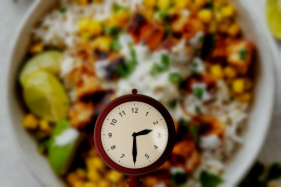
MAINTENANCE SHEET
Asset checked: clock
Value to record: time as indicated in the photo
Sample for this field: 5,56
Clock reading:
2,30
